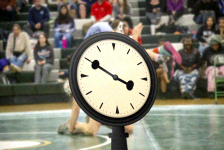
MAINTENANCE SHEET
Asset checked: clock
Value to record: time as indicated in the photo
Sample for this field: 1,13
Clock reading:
3,50
